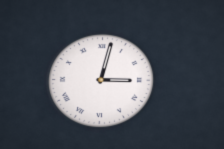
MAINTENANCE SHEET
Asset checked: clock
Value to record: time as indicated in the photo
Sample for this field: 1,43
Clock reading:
3,02
